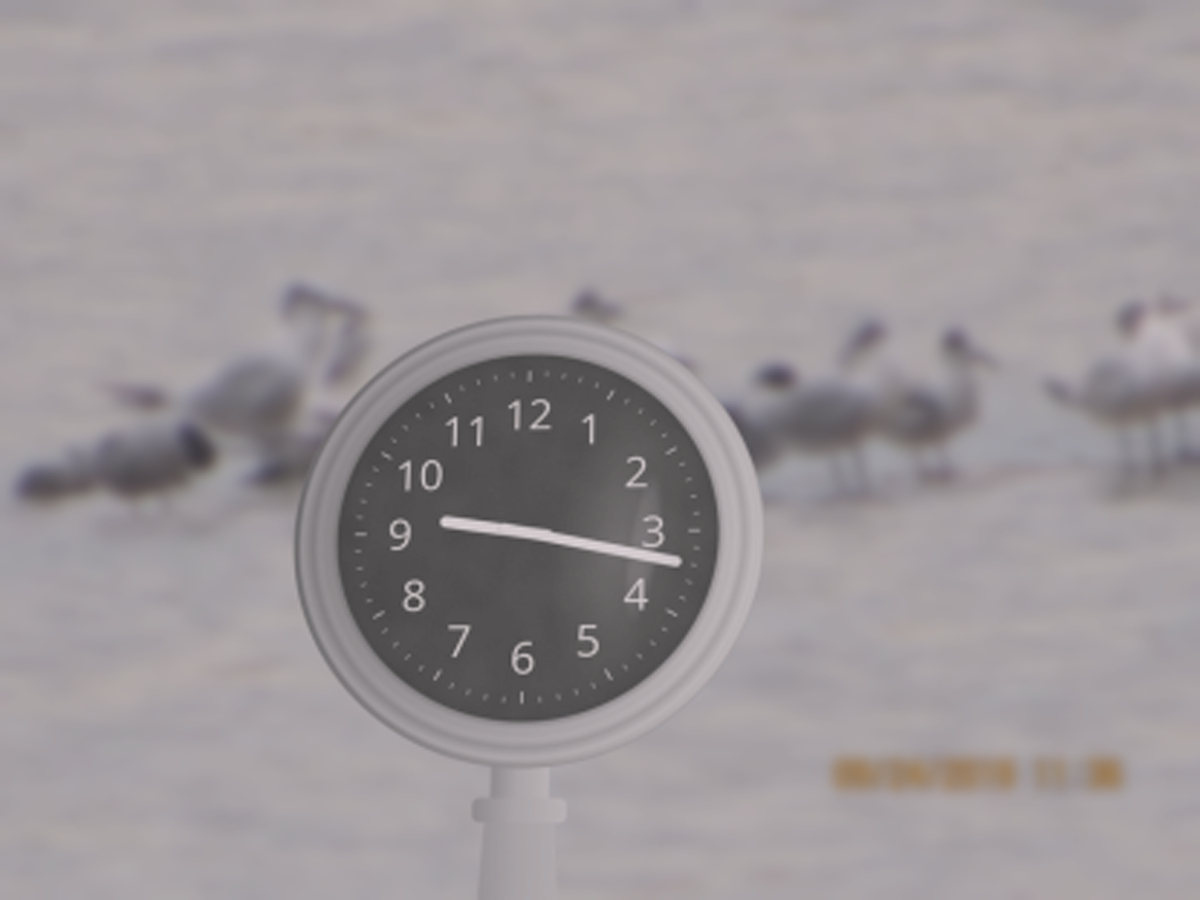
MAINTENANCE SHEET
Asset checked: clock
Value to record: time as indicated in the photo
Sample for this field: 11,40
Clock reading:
9,17
